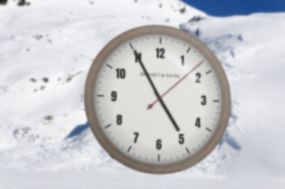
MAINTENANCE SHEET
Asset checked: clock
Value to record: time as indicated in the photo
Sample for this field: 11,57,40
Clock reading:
4,55,08
